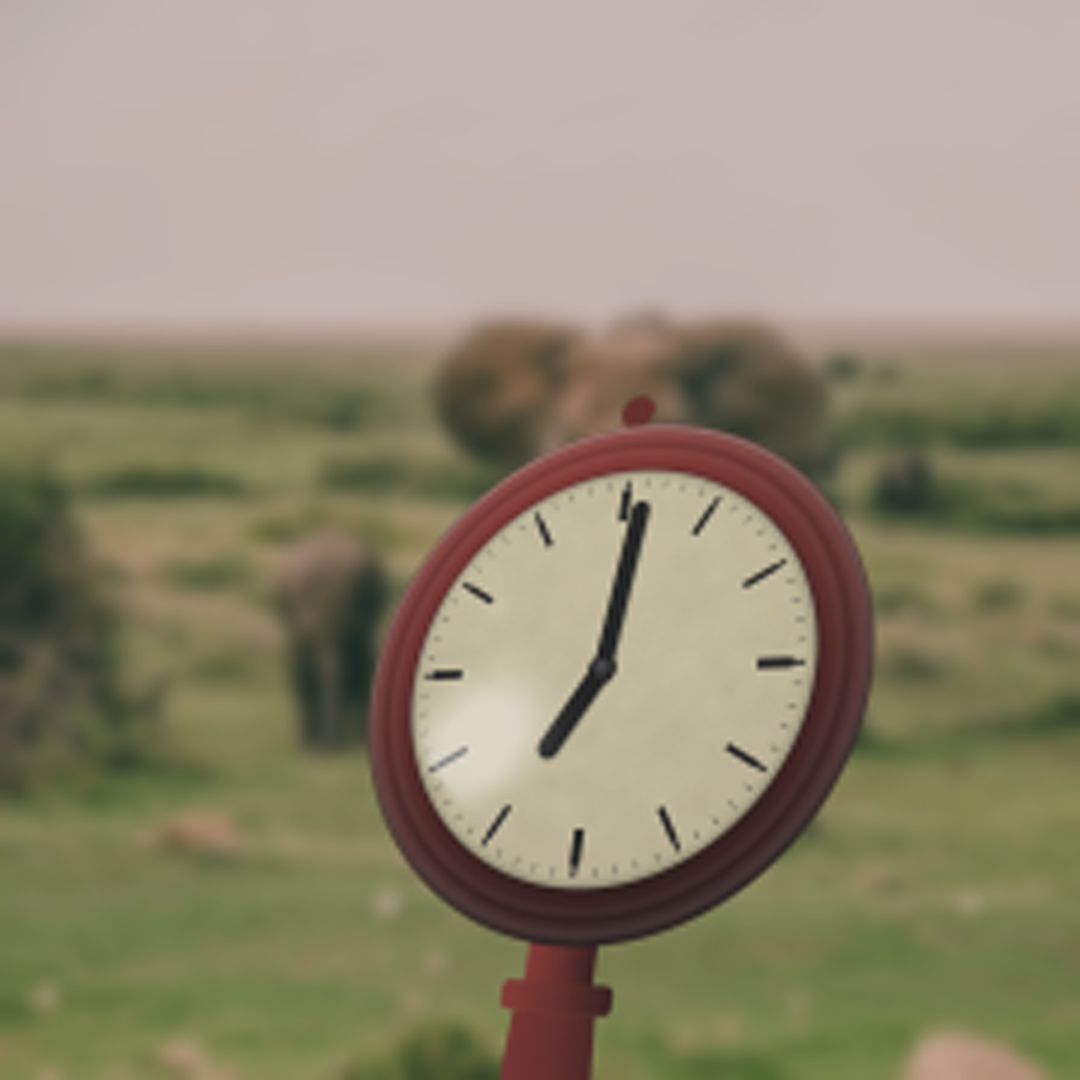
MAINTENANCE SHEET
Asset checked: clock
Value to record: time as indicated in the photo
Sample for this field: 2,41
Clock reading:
7,01
